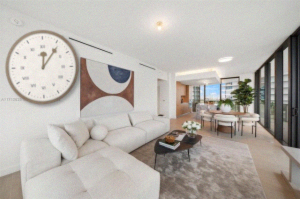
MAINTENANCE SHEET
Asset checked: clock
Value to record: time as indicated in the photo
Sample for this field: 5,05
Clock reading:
12,06
